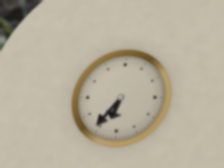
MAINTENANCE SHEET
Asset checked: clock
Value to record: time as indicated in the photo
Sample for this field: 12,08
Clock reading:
6,36
